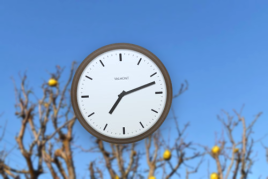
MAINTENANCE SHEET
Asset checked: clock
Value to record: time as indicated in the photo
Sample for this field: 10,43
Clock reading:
7,12
